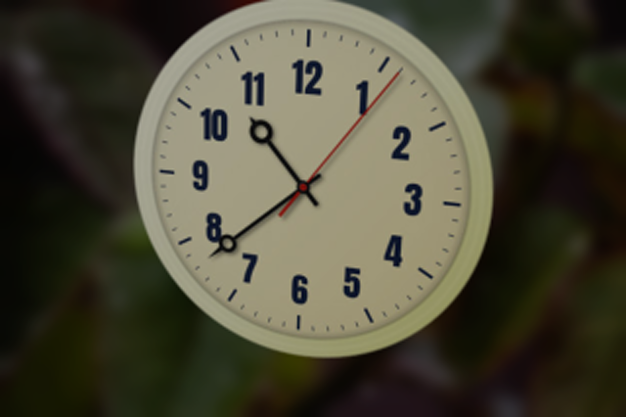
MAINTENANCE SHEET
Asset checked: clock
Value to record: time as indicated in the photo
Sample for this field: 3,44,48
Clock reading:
10,38,06
